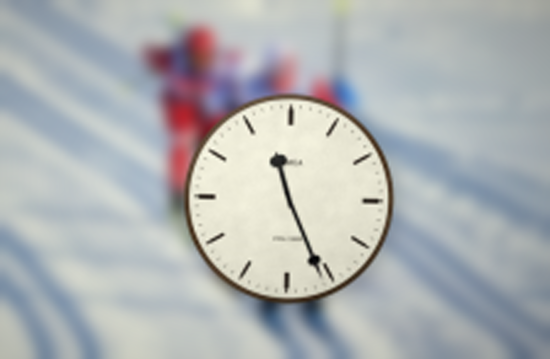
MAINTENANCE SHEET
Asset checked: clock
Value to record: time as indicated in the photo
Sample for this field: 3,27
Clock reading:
11,26
